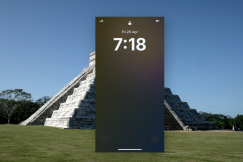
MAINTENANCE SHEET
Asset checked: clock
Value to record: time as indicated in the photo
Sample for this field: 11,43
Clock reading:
7,18
